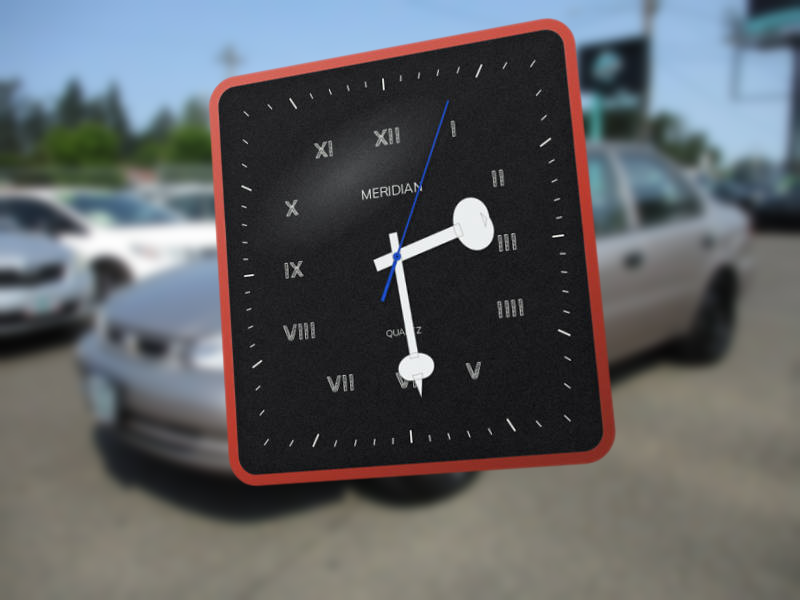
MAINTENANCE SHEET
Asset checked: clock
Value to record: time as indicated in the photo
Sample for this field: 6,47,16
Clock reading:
2,29,04
